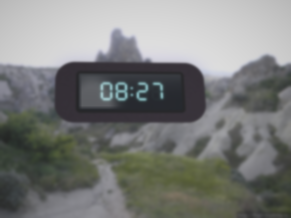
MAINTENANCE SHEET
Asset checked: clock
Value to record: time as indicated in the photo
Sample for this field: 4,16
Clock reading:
8,27
